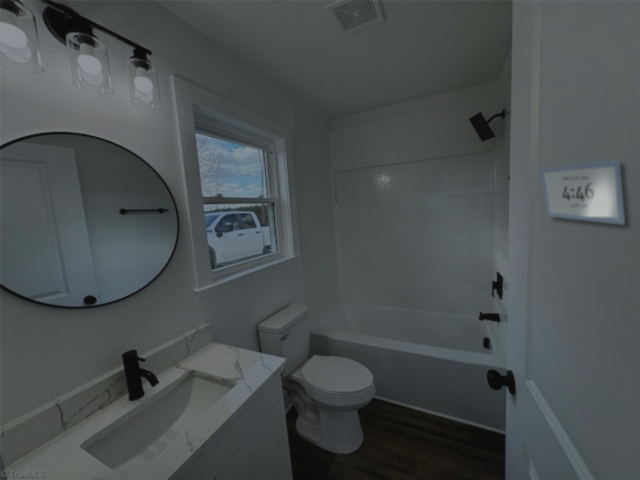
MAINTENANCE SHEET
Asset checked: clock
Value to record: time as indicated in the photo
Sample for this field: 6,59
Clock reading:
4,46
